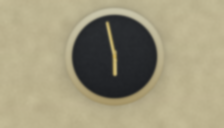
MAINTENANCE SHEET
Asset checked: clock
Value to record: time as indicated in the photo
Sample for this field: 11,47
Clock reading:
5,58
